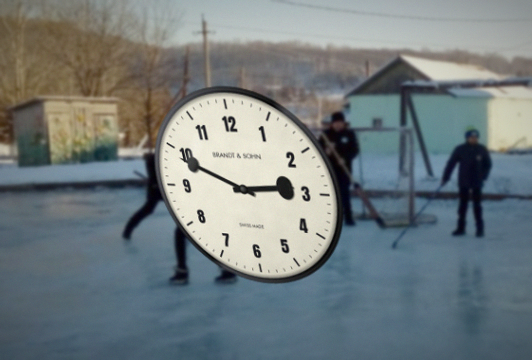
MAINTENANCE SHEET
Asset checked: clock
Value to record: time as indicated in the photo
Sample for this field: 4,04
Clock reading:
2,49
